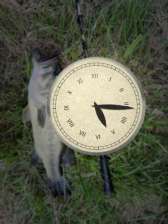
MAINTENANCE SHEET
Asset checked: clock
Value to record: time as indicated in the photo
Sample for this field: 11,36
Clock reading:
5,16
